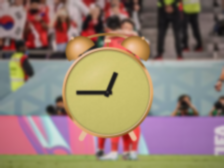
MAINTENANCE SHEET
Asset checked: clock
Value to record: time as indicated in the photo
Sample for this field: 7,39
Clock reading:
12,45
